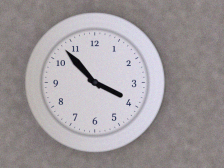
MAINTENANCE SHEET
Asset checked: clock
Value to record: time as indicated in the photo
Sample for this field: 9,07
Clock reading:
3,53
